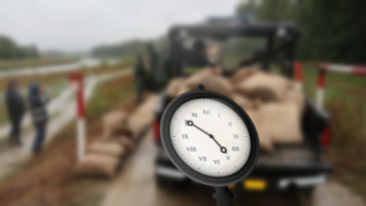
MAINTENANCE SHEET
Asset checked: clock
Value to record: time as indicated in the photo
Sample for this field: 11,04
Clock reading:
4,51
